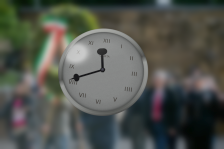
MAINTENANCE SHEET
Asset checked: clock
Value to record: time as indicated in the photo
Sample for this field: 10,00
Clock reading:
11,41
